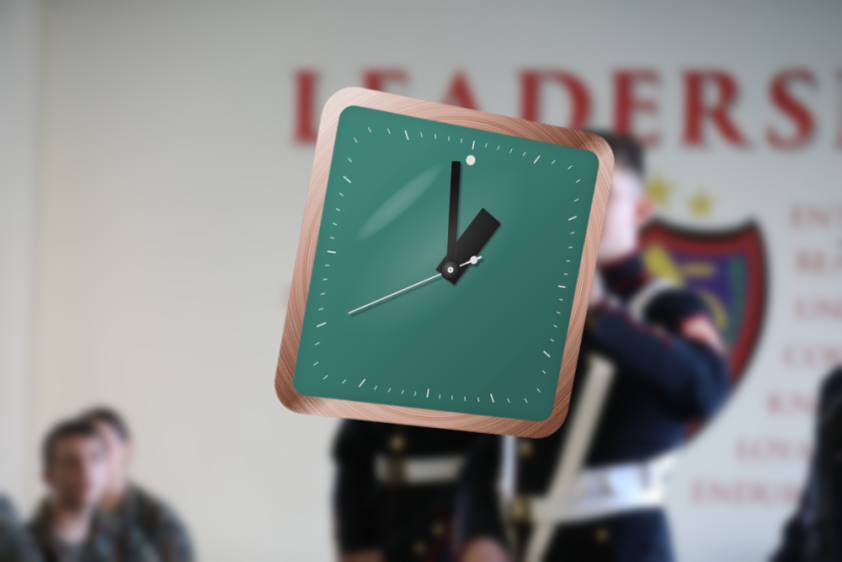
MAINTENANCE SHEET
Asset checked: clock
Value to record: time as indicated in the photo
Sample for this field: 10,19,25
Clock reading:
12,58,40
